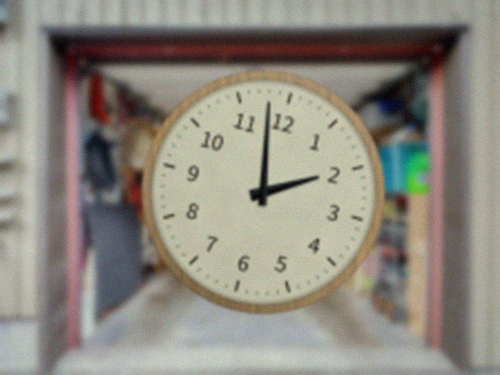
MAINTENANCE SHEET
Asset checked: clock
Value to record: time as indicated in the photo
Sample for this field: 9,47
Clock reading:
1,58
